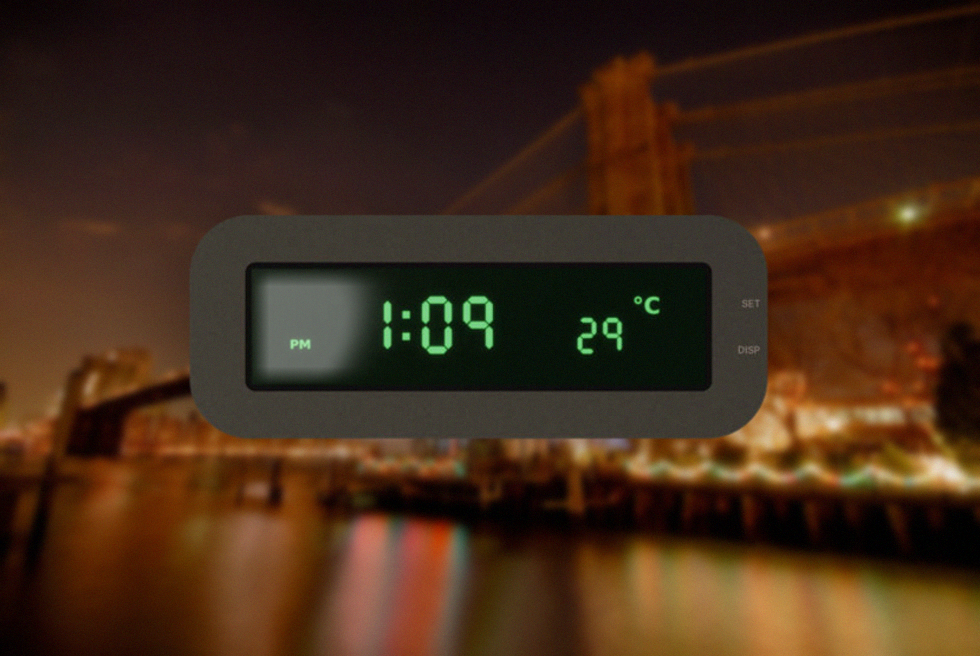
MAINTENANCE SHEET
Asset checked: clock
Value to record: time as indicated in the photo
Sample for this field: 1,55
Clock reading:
1,09
